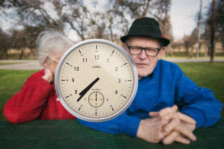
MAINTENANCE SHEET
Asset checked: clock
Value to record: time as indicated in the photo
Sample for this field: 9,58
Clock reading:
7,37
